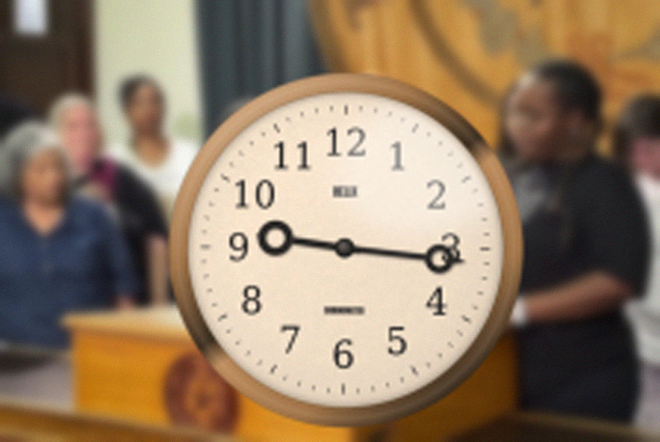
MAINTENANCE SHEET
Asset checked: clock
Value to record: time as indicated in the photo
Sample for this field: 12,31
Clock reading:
9,16
